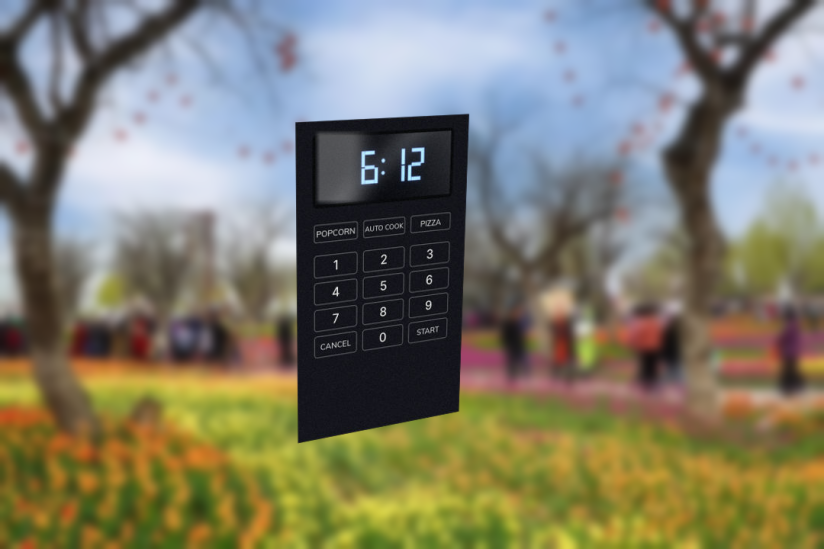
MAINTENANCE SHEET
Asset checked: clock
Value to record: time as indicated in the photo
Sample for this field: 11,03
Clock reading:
6,12
